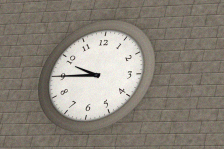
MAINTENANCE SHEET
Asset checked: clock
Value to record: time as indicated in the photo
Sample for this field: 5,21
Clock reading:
9,45
